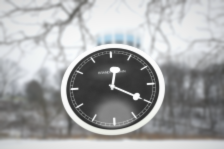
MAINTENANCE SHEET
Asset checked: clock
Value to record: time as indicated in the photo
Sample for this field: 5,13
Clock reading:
12,20
